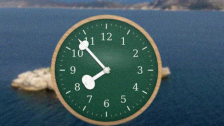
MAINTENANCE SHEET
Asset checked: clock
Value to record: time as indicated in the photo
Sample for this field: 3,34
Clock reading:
7,53
